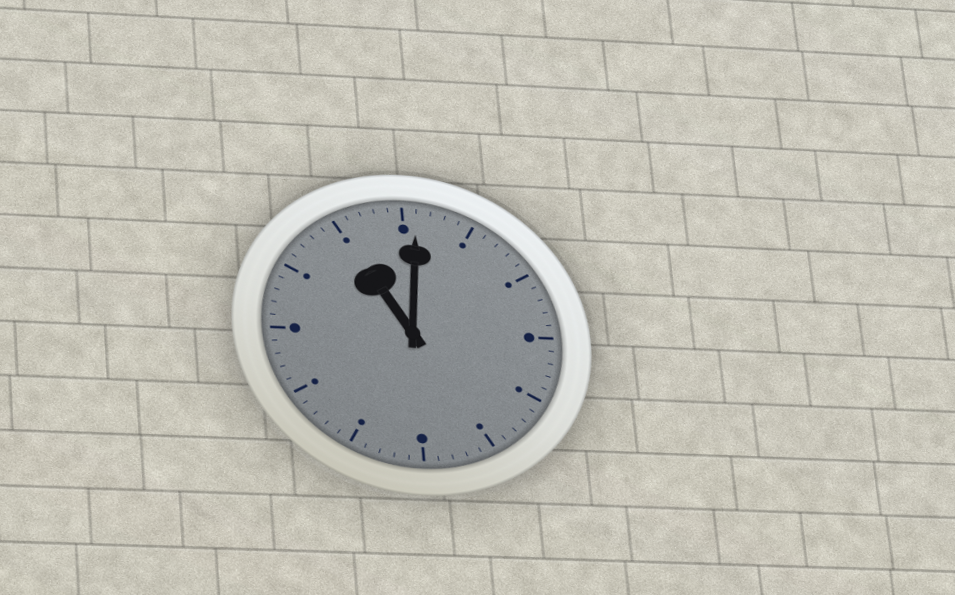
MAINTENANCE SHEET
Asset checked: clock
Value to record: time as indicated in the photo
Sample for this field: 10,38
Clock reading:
11,01
